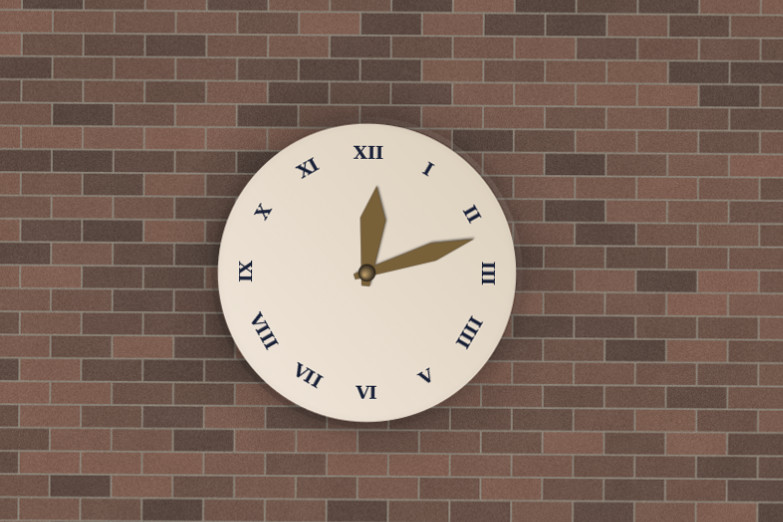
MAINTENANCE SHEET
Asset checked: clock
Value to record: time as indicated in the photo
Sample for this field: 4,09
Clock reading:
12,12
